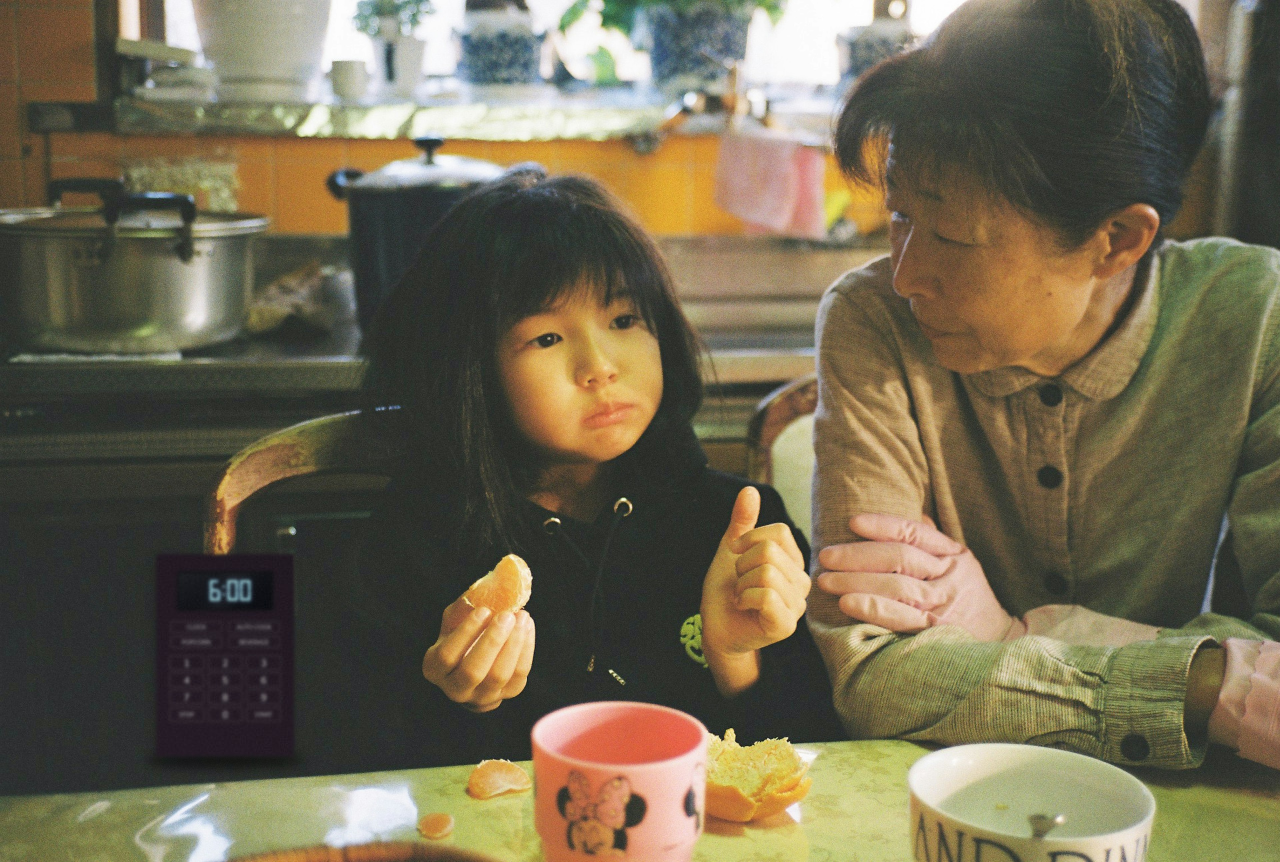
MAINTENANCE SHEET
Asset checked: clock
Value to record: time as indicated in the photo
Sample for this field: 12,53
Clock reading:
6,00
